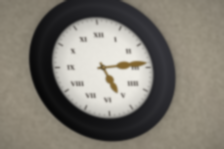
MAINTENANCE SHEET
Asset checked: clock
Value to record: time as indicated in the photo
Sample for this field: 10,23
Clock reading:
5,14
